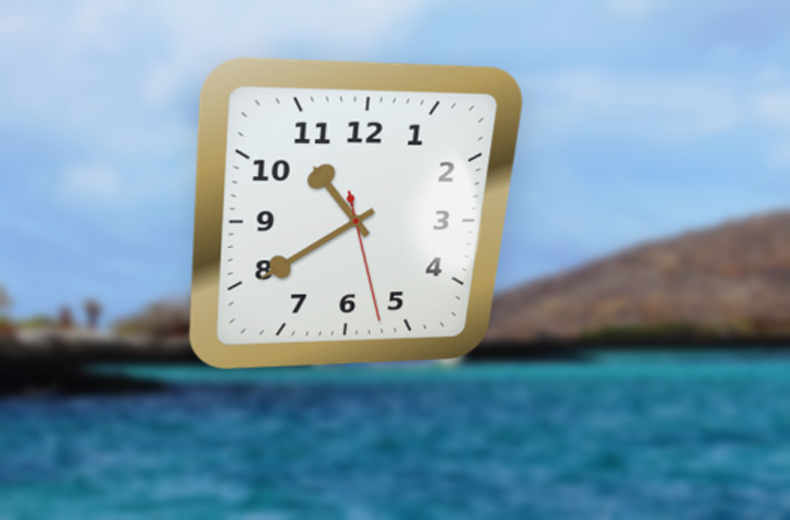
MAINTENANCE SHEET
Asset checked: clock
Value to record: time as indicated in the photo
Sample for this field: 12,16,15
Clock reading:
10,39,27
